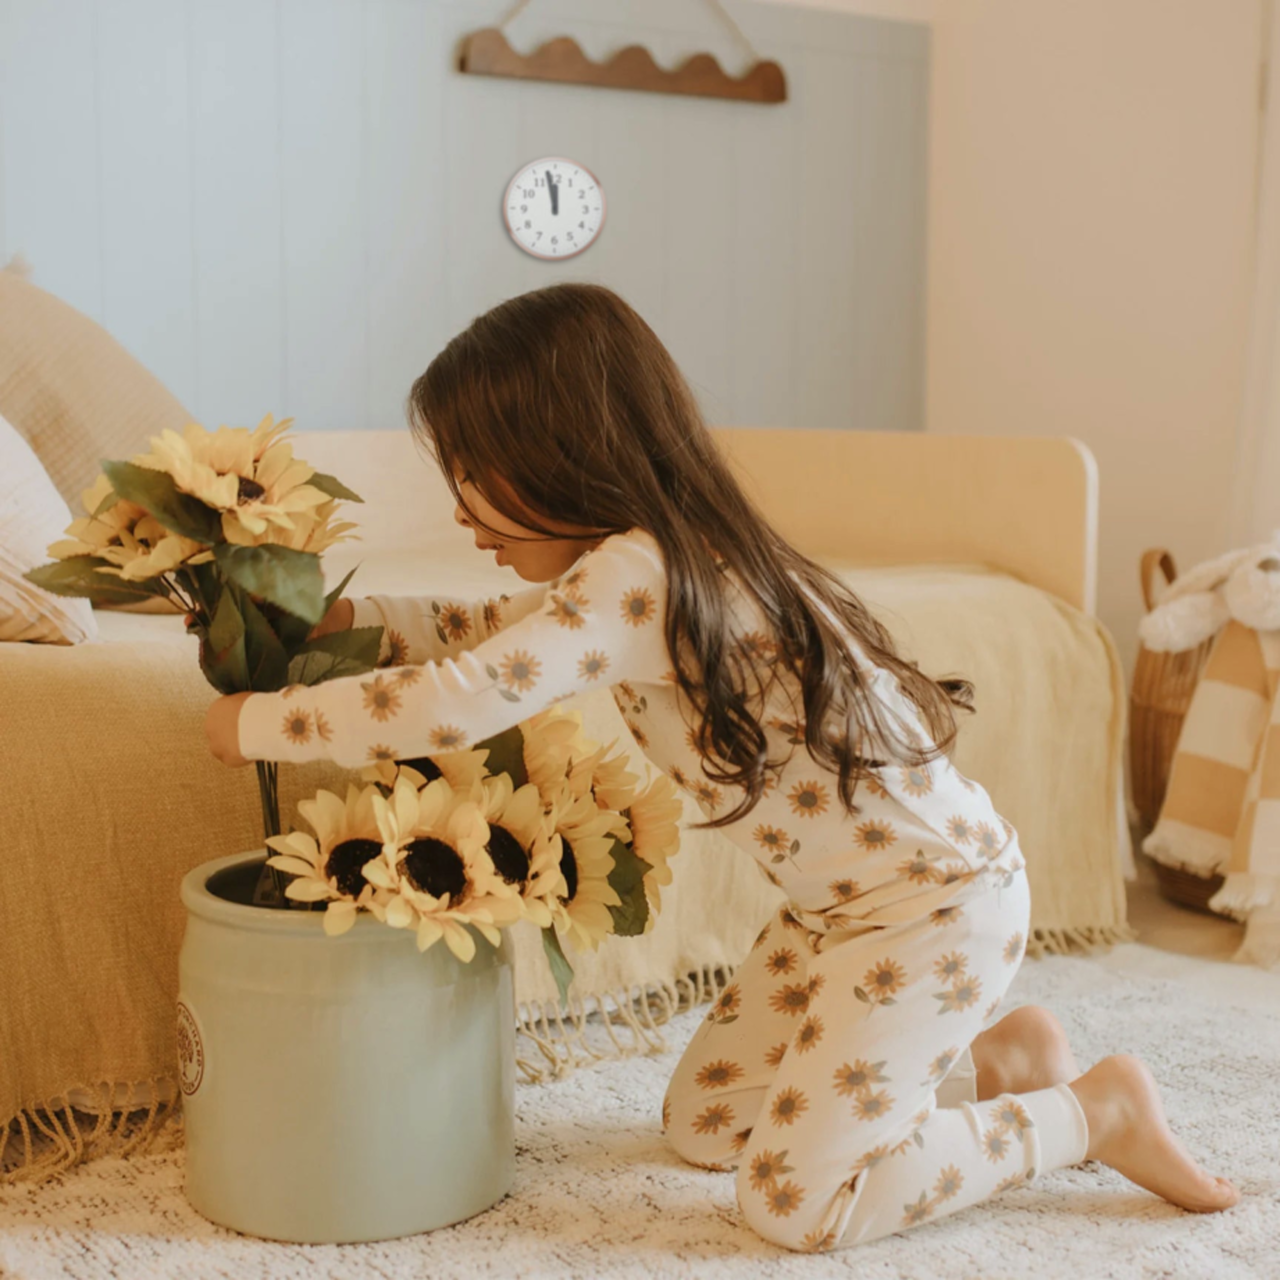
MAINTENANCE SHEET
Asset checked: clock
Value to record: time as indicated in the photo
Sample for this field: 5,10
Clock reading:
11,58
